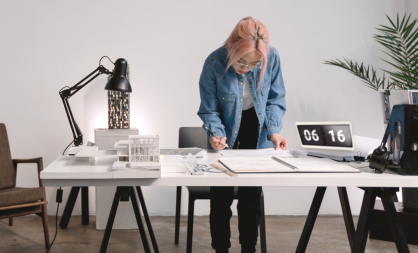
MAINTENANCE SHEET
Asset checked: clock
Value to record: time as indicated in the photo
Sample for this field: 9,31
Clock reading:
6,16
